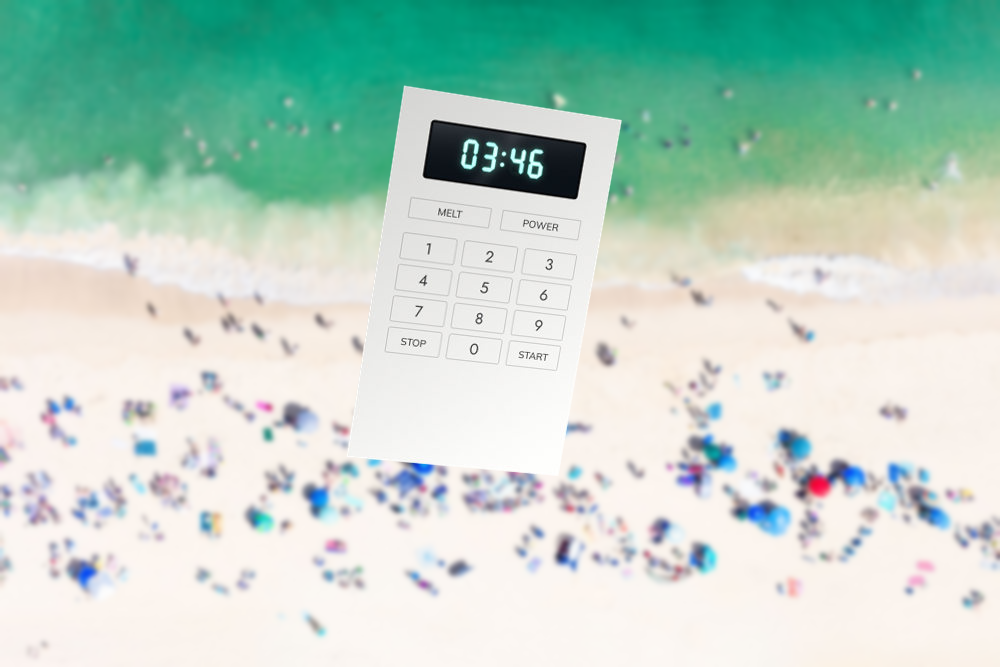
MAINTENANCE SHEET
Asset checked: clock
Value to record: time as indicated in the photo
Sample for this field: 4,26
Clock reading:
3,46
